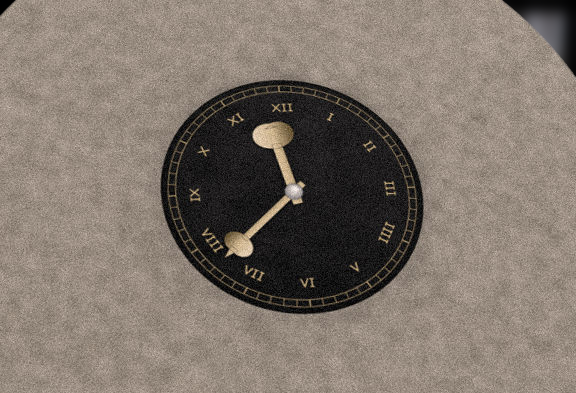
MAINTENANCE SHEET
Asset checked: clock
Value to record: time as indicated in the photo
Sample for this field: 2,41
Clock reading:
11,38
